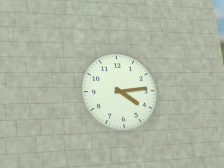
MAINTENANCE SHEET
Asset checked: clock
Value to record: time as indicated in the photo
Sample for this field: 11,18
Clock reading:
4,14
